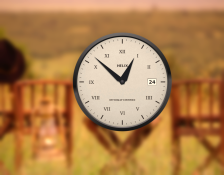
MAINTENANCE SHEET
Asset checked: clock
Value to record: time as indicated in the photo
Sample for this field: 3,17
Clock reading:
12,52
